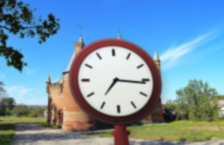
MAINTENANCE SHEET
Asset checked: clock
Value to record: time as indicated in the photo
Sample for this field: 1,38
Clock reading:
7,16
